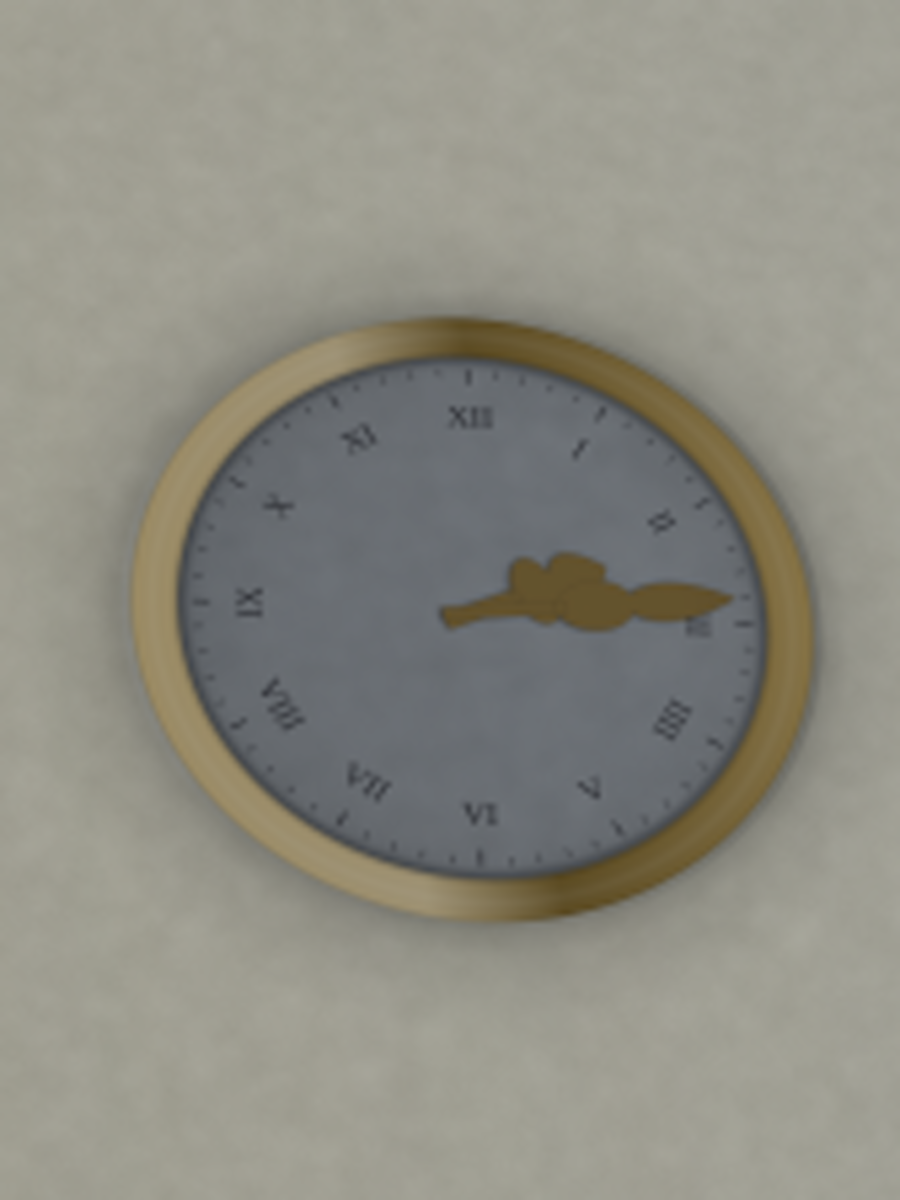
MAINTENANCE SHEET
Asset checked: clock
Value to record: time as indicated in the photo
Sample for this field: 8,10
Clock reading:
2,14
